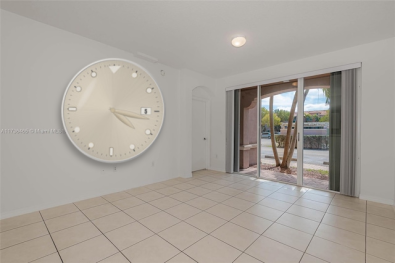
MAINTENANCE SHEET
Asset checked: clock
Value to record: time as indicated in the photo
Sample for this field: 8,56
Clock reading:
4,17
